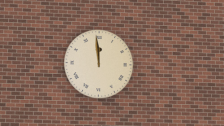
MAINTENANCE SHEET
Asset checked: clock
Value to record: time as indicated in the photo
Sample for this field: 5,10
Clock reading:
11,59
